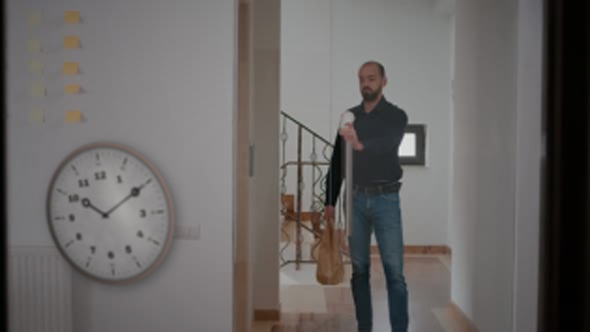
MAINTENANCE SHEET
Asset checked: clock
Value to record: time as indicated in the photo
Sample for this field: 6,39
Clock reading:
10,10
